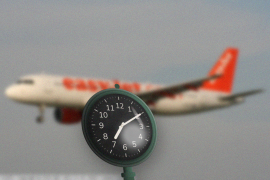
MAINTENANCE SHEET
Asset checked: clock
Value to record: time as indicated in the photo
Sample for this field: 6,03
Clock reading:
7,10
